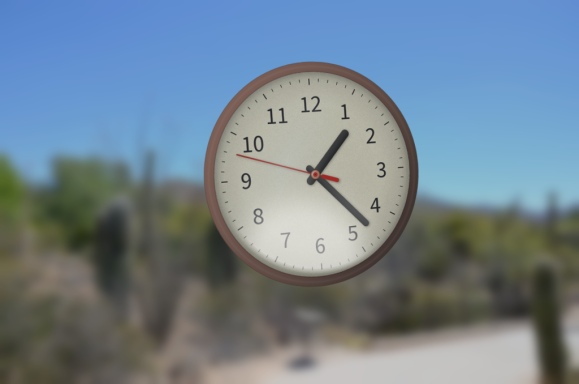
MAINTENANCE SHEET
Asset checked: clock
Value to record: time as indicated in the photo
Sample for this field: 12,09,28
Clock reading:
1,22,48
